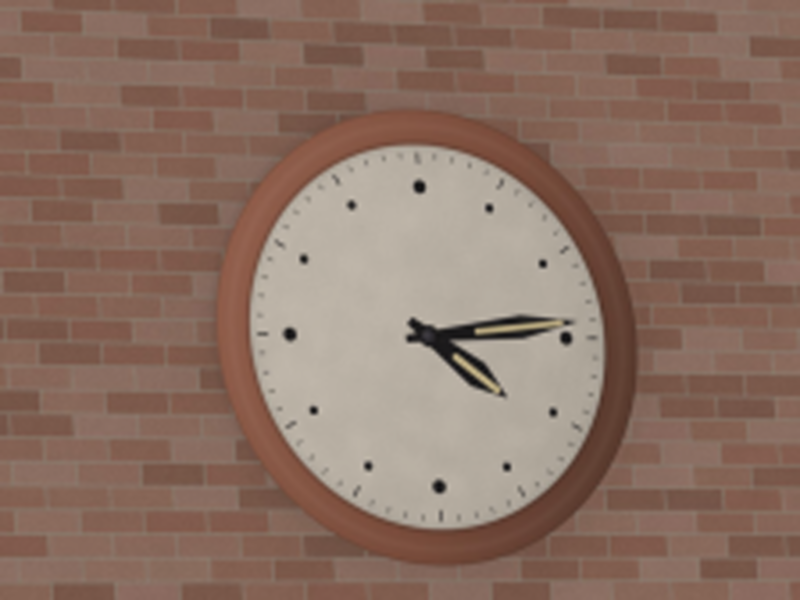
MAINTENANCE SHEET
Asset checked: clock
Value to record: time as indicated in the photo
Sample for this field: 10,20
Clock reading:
4,14
